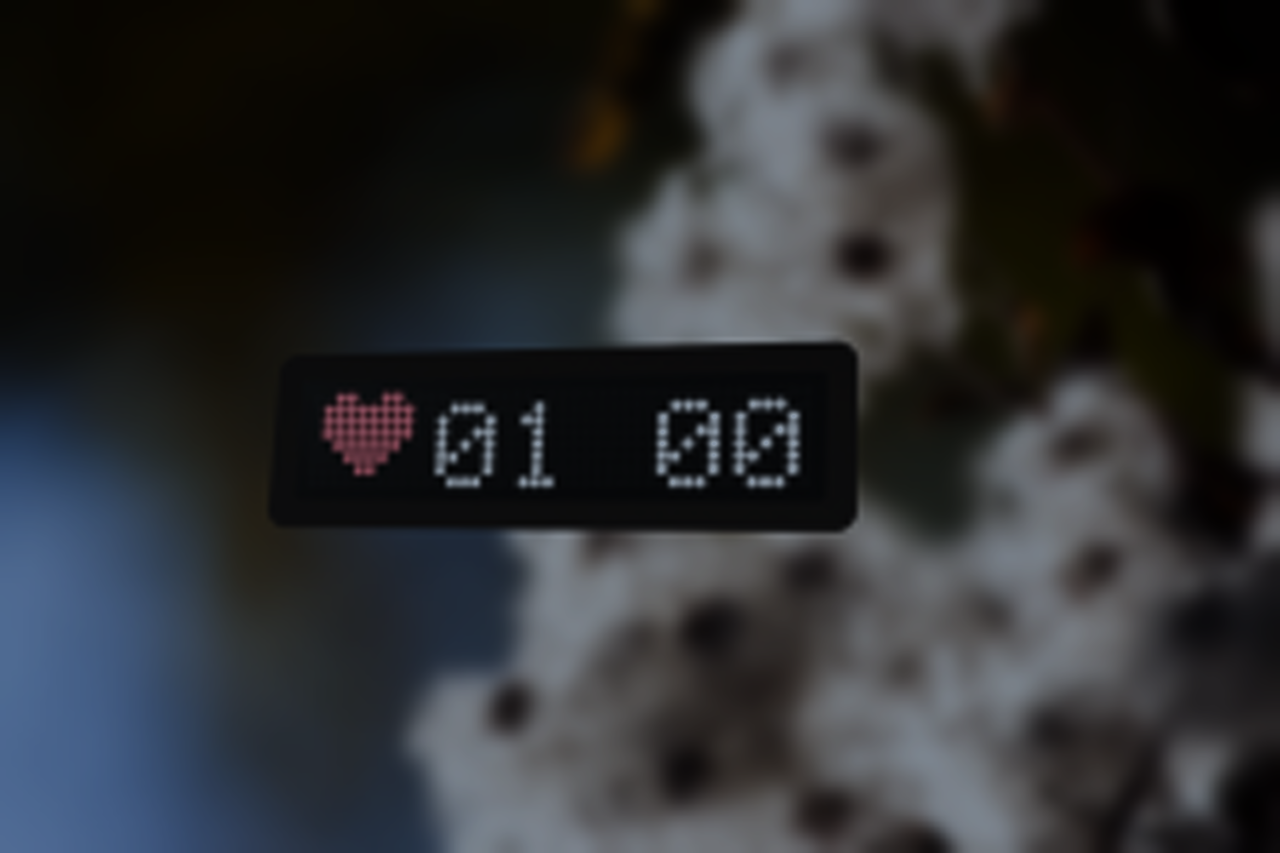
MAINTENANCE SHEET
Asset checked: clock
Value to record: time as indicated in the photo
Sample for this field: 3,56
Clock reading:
1,00
